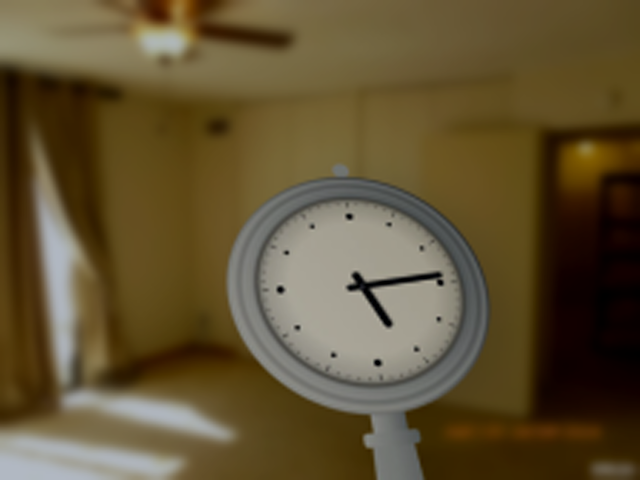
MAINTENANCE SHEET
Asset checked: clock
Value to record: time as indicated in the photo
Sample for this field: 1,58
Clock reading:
5,14
